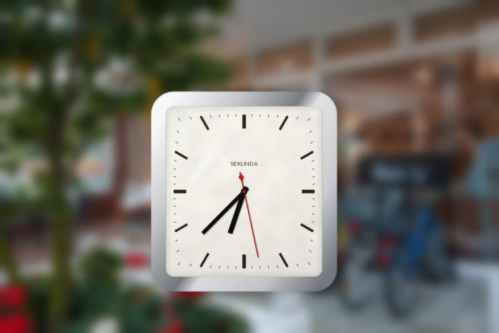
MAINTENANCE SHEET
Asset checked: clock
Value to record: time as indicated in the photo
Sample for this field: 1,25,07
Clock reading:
6,37,28
